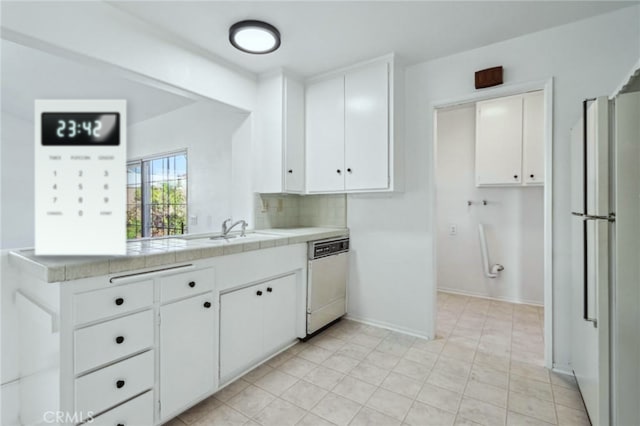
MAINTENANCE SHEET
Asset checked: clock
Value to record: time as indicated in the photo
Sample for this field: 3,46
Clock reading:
23,42
